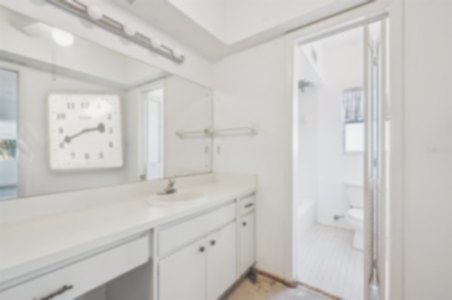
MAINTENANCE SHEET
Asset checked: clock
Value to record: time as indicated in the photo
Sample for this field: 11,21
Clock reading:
2,41
